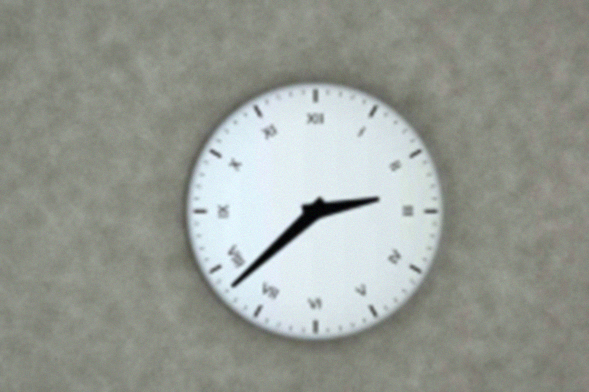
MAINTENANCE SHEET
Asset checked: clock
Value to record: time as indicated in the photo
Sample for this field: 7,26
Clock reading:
2,38
